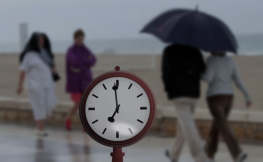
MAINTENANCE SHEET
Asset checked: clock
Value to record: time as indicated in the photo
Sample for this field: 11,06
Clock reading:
6,59
